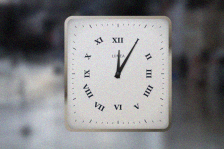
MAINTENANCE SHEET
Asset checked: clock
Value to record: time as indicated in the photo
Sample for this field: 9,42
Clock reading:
12,05
